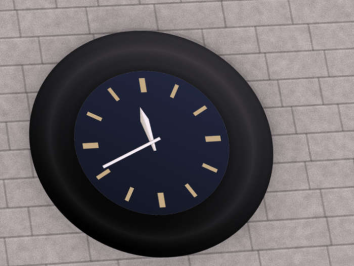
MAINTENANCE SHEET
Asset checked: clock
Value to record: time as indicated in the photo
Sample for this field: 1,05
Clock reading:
11,41
